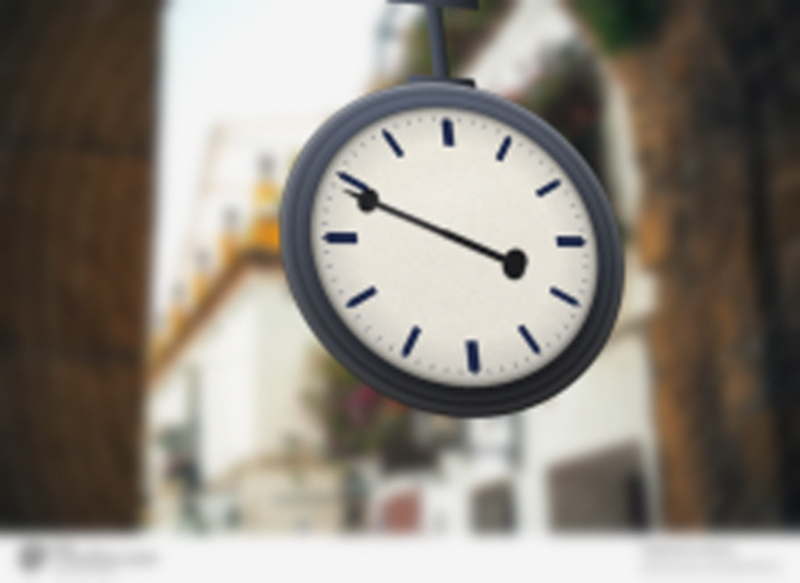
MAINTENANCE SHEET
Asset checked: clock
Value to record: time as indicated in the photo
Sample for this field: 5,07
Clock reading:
3,49
